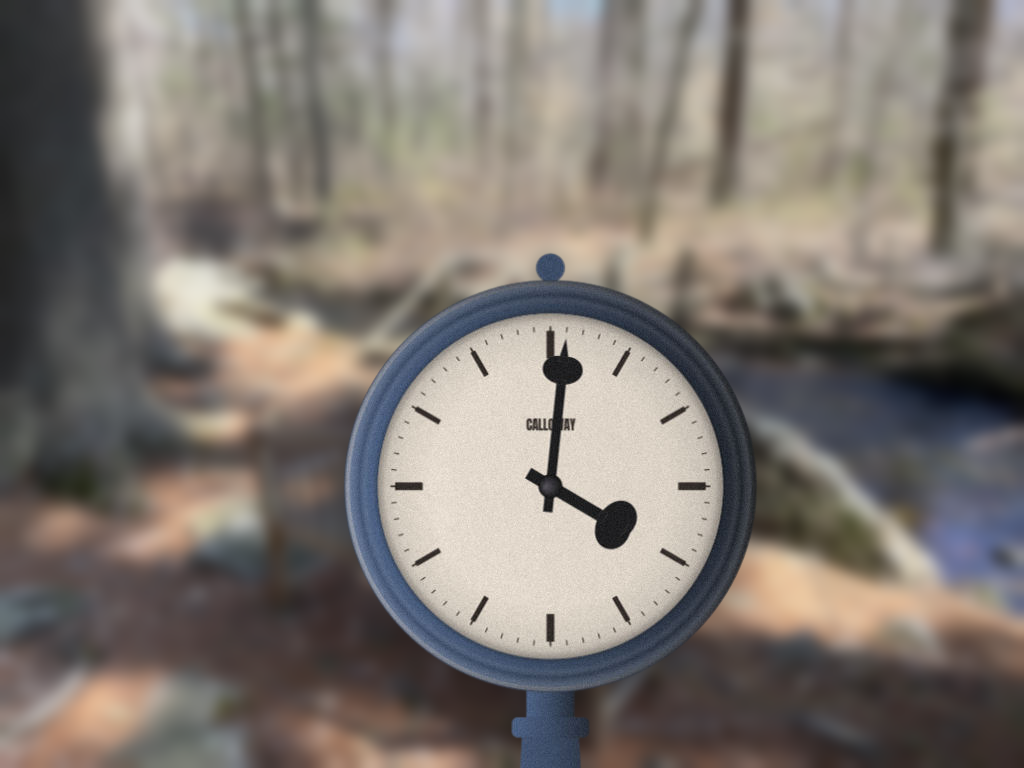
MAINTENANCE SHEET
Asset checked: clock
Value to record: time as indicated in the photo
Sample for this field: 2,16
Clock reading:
4,01
